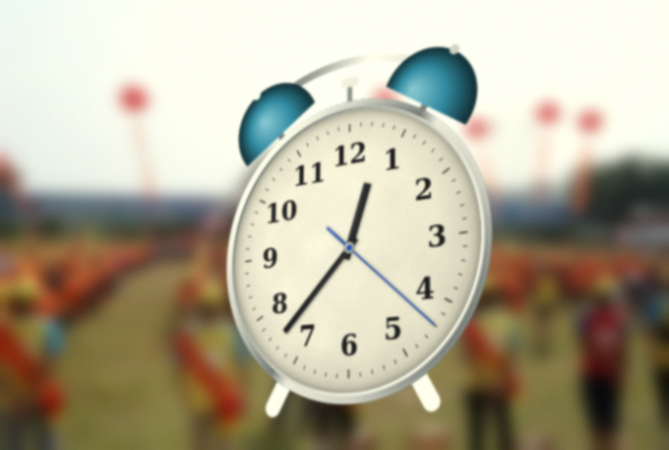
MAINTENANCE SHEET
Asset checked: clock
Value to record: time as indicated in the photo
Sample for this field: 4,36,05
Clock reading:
12,37,22
